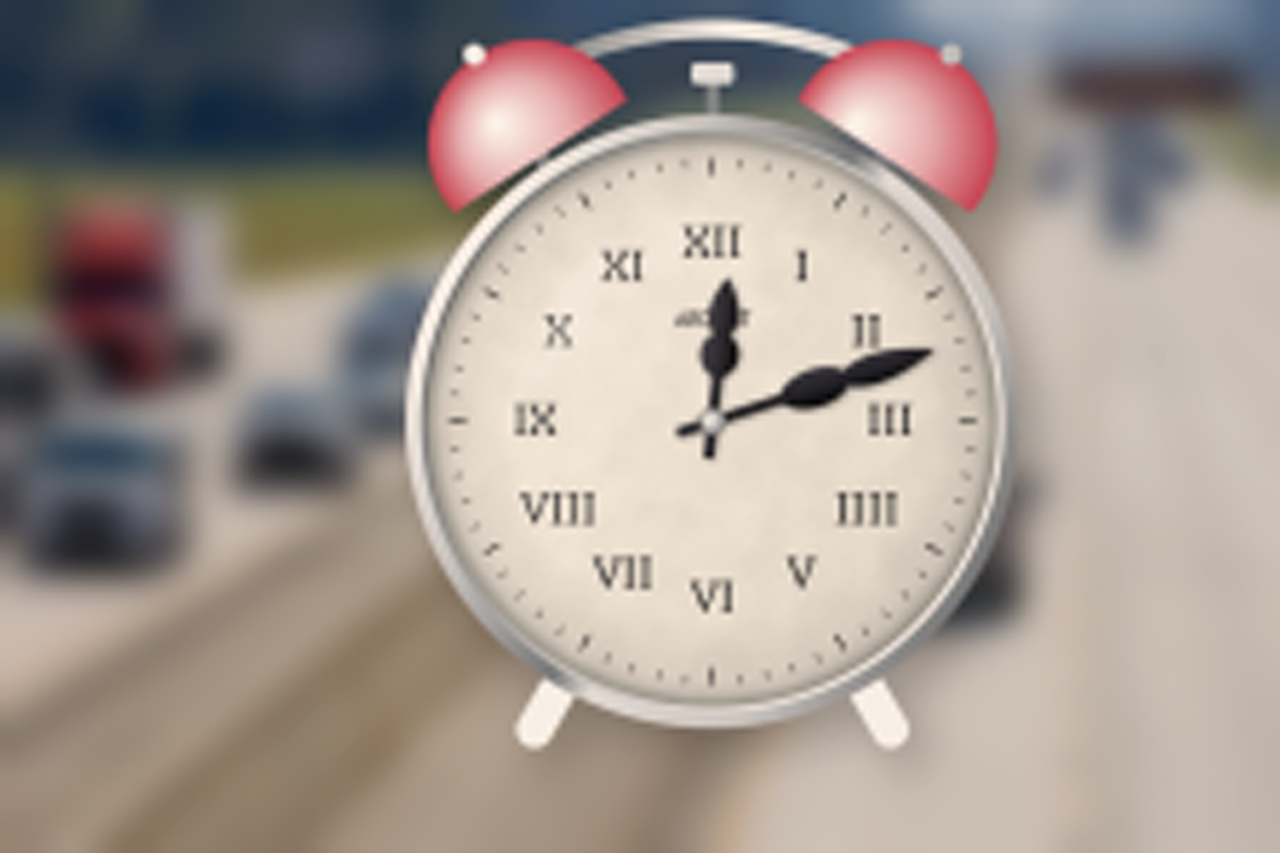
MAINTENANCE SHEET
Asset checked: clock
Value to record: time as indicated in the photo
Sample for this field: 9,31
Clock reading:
12,12
